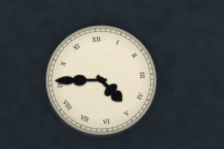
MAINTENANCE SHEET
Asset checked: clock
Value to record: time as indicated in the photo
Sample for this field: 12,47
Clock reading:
4,46
